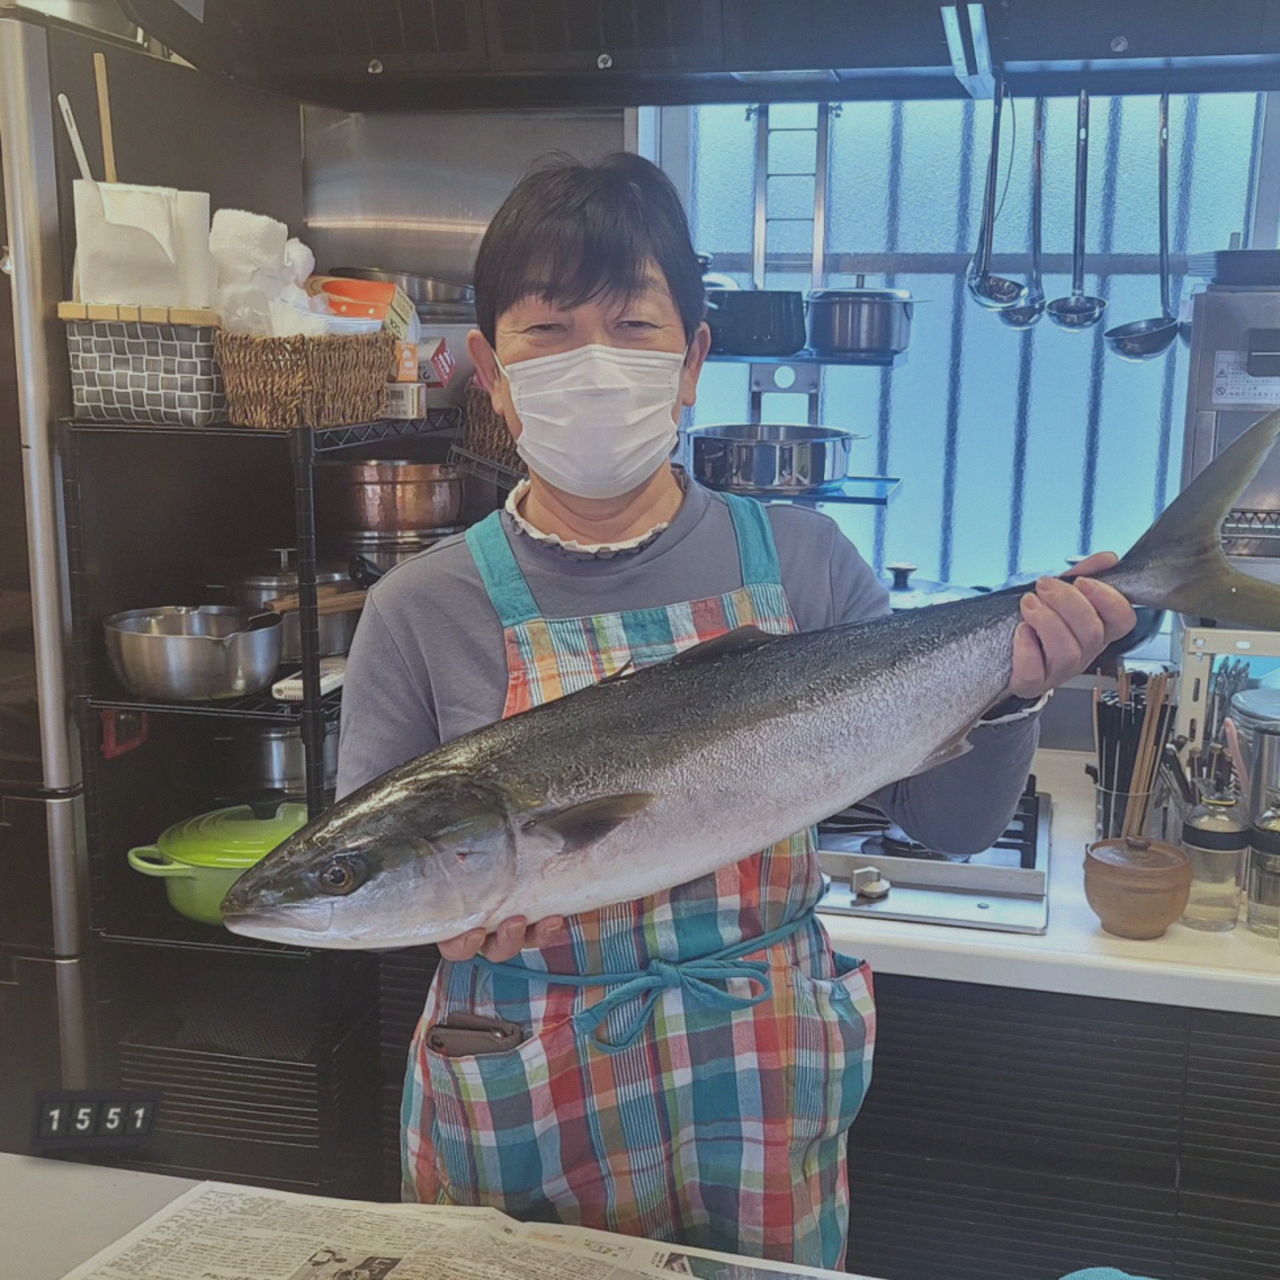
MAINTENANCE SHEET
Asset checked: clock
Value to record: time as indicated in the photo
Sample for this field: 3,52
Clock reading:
15,51
